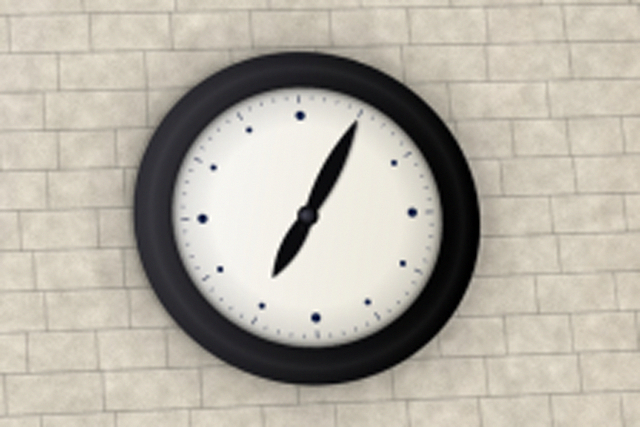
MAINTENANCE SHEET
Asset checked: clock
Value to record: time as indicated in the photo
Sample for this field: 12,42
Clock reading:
7,05
